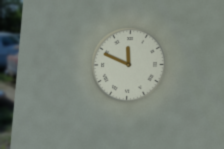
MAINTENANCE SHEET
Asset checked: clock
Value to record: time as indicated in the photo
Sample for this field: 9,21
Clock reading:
11,49
